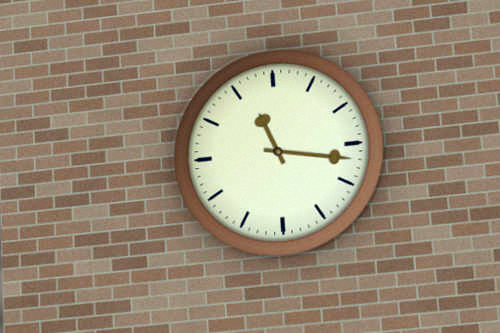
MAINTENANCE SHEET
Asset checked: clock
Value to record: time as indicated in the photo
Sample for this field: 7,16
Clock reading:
11,17
